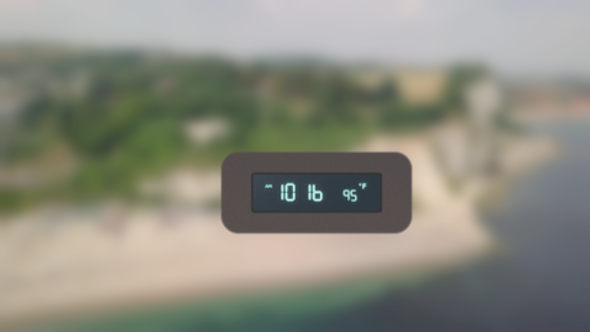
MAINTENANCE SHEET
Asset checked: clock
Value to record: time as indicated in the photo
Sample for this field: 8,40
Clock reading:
10,16
